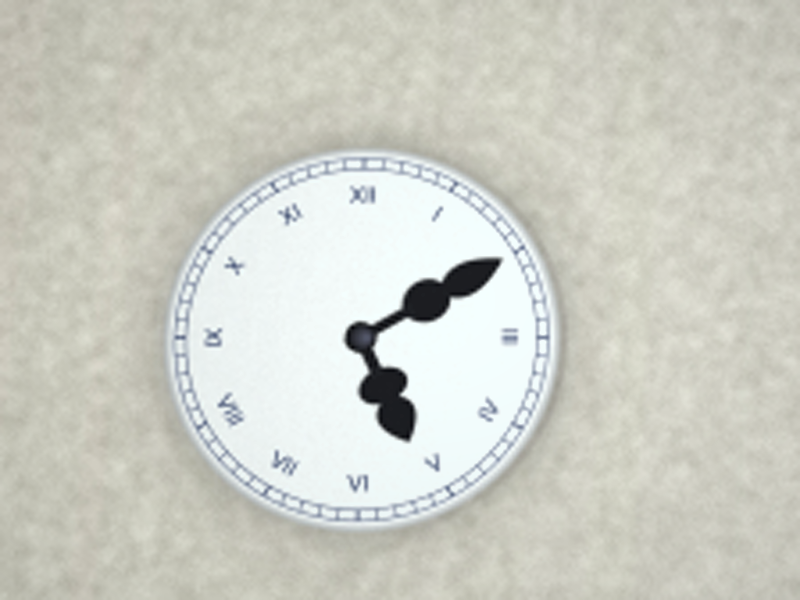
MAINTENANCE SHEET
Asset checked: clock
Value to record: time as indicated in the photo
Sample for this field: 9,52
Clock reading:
5,10
